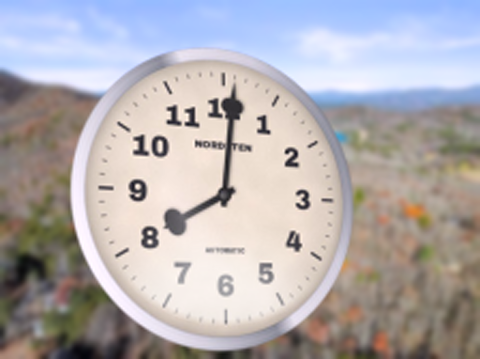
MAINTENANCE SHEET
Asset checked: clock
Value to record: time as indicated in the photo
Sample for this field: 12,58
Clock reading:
8,01
